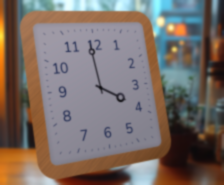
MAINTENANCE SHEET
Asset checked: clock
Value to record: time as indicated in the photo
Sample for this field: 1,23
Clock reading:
3,59
